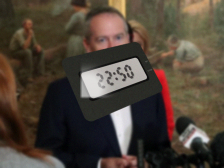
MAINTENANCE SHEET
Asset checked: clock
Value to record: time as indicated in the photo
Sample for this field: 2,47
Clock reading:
22,50
